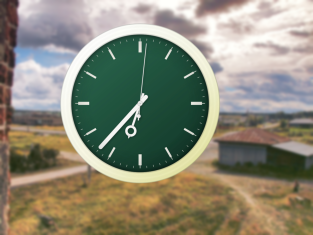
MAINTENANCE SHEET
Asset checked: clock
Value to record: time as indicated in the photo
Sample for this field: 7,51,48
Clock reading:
6,37,01
